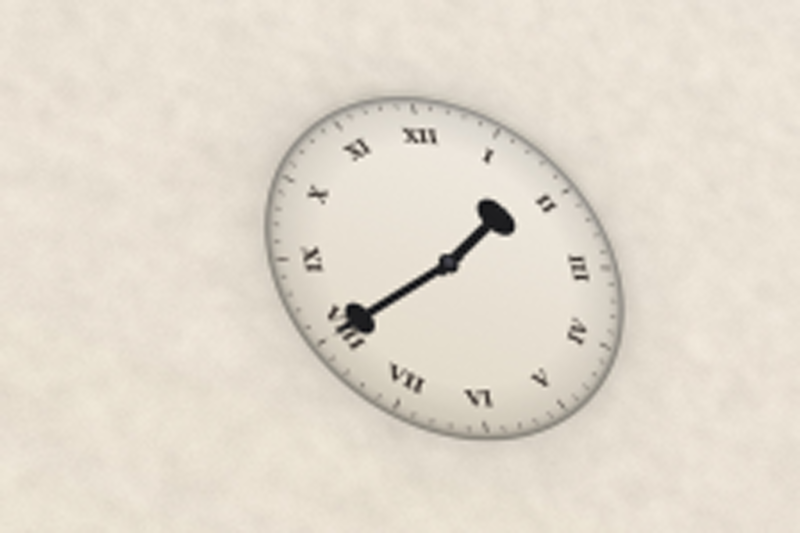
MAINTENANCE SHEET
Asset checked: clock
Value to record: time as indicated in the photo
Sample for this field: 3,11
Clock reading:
1,40
